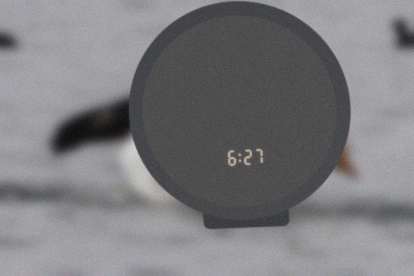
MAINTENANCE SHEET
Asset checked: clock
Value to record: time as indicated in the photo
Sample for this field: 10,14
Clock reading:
6,27
